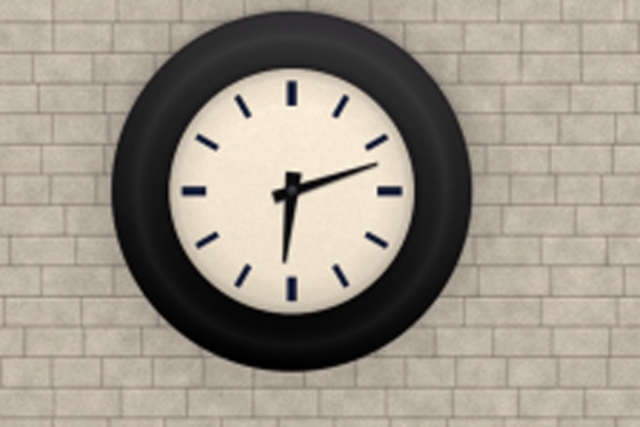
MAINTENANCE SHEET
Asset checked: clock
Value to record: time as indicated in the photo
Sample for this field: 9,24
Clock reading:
6,12
